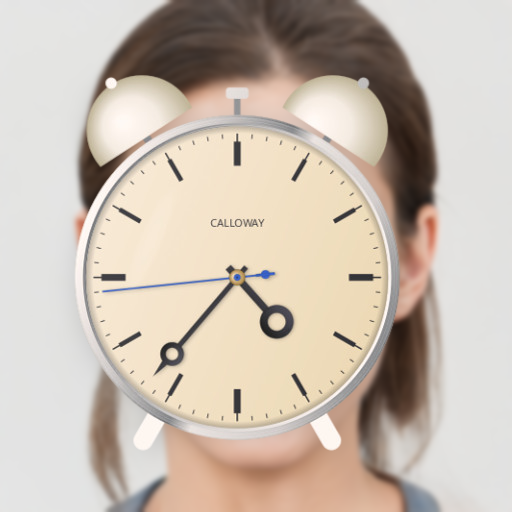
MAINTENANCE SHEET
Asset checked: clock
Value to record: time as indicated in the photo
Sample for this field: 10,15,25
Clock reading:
4,36,44
